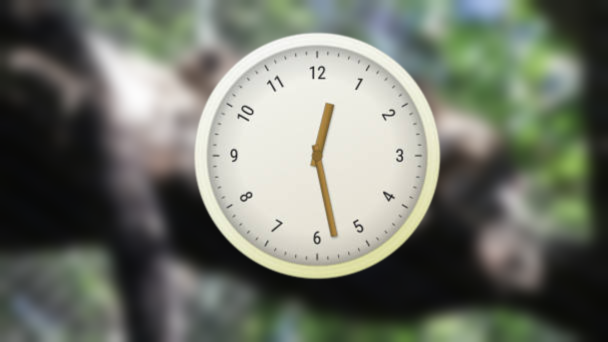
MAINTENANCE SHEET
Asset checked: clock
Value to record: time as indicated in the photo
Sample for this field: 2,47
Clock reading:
12,28
